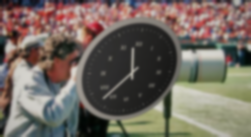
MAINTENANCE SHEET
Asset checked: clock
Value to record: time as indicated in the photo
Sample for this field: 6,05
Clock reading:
11,37
